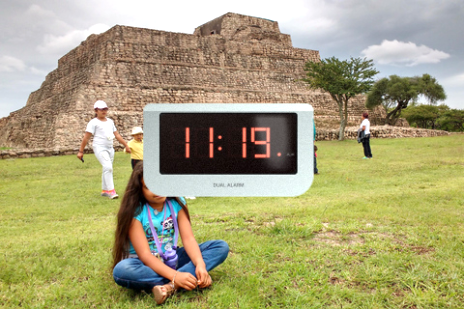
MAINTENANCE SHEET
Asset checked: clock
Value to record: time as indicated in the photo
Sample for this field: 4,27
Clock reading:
11,19
